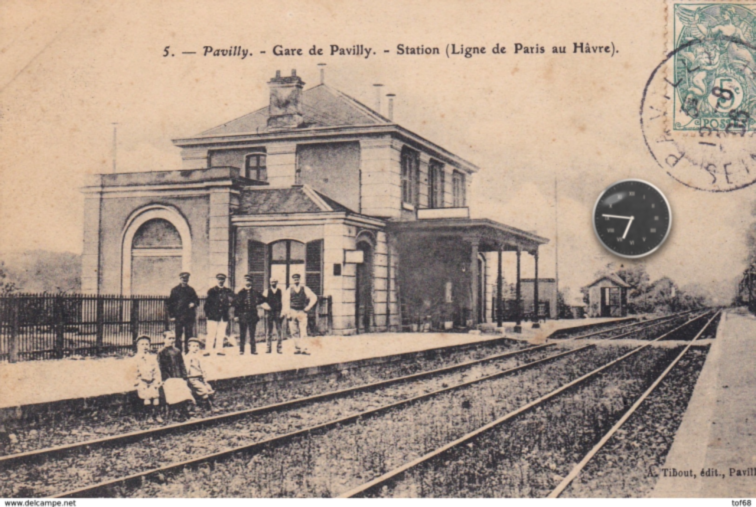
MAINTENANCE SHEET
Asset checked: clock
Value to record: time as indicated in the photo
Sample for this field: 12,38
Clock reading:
6,46
